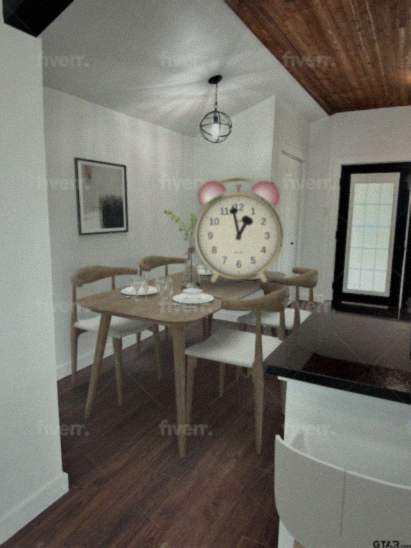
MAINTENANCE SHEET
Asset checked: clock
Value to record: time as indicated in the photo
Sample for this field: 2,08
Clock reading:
12,58
